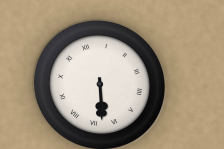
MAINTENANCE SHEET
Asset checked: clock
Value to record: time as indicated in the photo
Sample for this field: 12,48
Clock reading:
6,33
